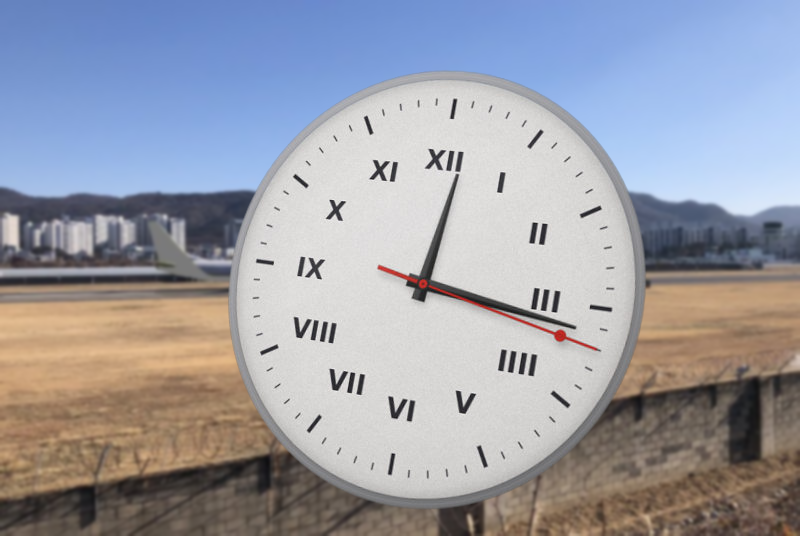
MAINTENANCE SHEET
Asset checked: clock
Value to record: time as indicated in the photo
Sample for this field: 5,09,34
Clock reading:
12,16,17
